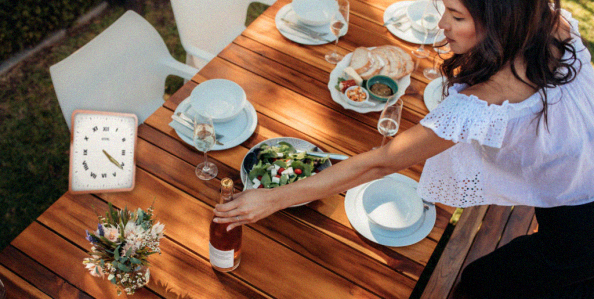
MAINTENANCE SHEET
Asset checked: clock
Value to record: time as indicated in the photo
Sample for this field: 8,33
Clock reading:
4,21
